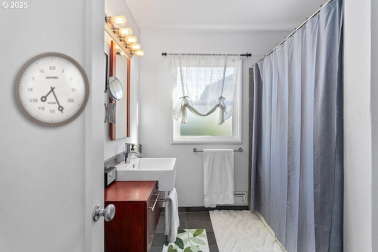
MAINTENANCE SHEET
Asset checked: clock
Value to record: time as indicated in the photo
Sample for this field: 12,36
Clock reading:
7,26
